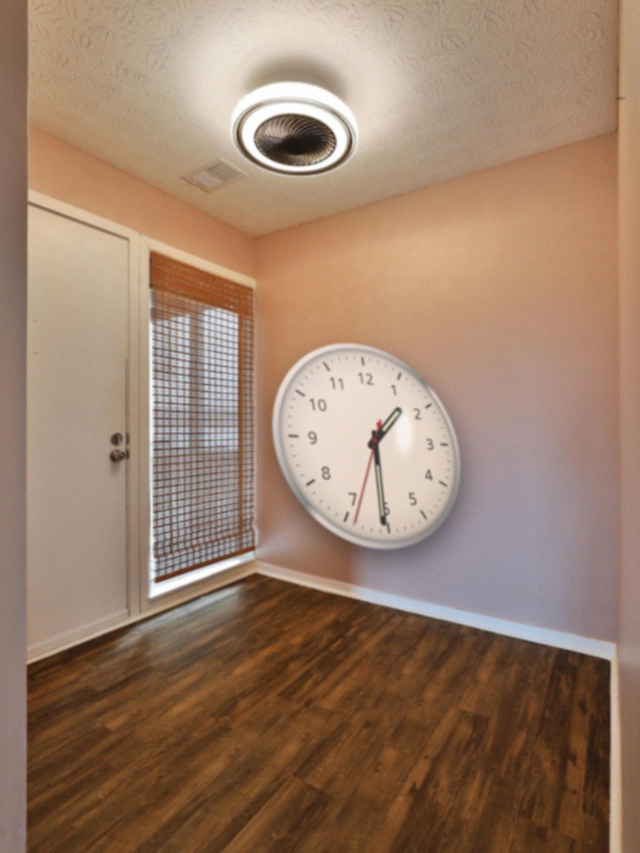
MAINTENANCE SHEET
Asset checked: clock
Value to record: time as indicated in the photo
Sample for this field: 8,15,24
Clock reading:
1,30,34
